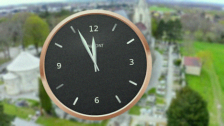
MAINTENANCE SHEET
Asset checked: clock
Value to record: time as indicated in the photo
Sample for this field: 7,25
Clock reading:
11,56
